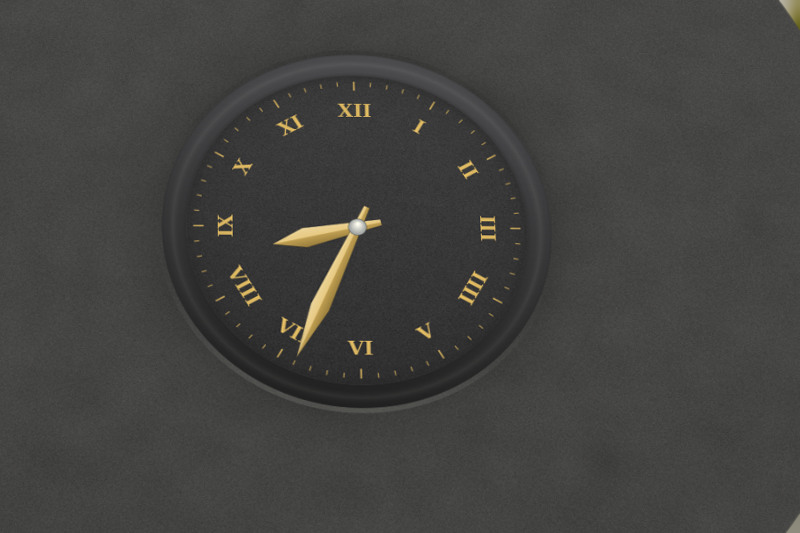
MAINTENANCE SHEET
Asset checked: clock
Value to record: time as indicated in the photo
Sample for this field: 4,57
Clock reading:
8,34
